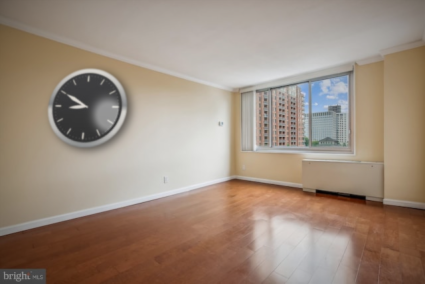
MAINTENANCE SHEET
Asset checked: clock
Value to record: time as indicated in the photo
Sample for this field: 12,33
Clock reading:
8,50
